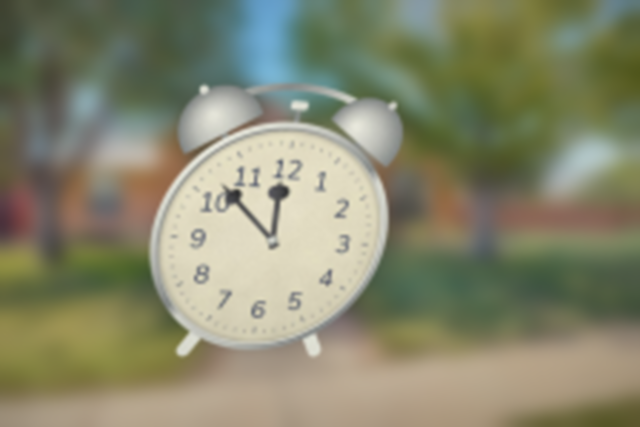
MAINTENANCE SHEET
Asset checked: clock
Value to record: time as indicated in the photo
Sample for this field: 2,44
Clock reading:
11,52
